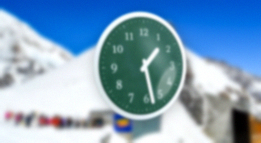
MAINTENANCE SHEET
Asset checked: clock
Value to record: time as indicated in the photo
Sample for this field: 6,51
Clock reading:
1,28
